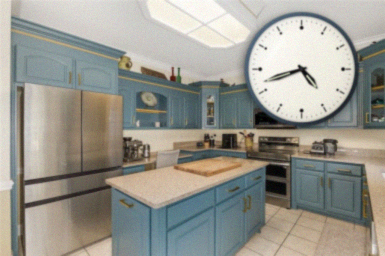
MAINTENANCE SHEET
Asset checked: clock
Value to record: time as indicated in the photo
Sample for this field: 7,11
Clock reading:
4,42
